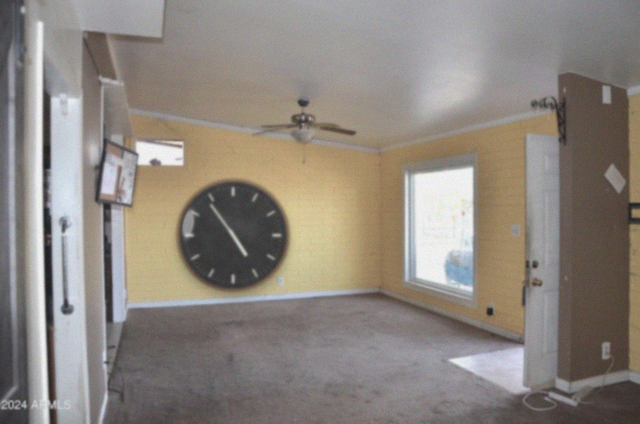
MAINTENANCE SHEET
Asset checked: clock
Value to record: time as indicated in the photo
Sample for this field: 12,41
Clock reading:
4,54
